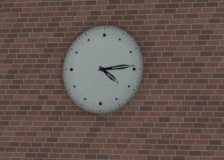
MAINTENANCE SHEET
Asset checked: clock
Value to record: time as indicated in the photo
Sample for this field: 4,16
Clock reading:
4,14
